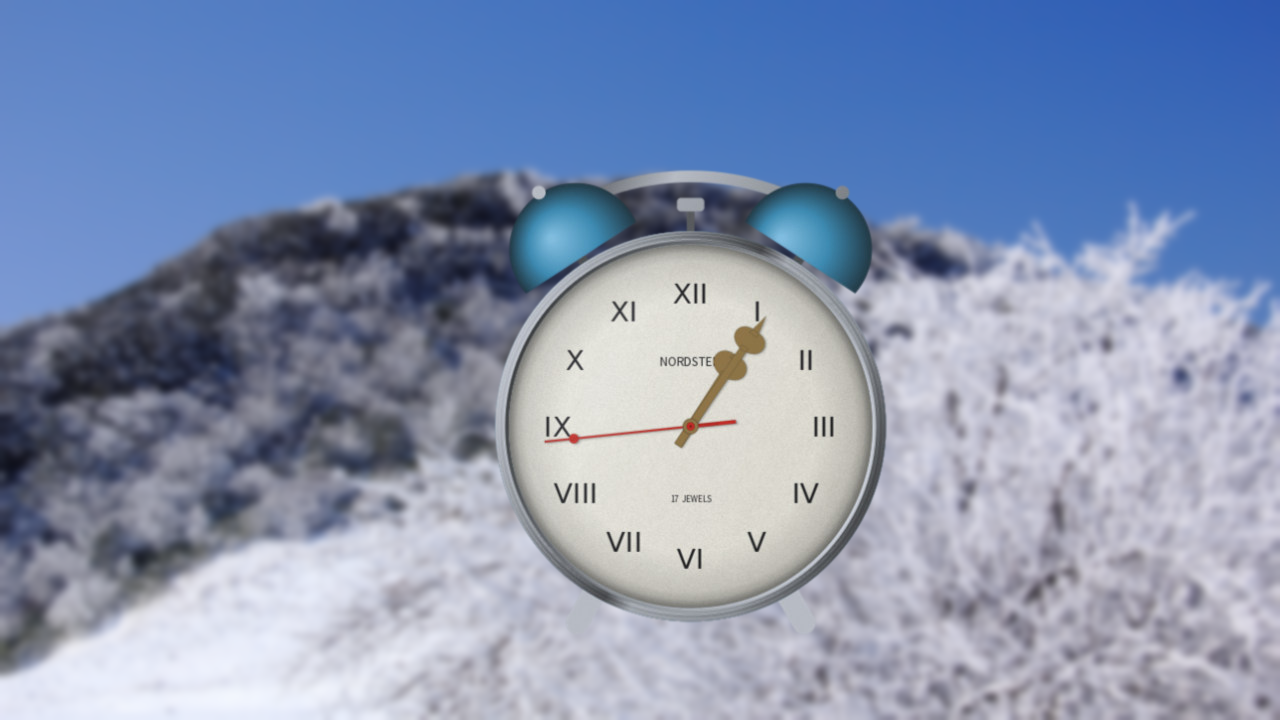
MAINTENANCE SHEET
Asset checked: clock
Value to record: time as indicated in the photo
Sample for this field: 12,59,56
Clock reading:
1,05,44
